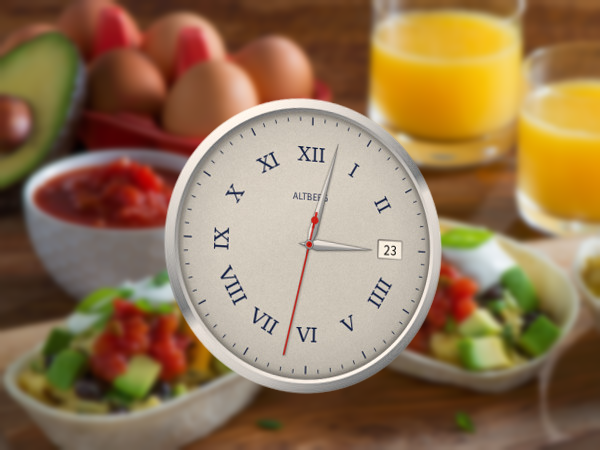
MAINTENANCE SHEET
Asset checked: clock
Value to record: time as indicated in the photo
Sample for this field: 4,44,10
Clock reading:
3,02,32
